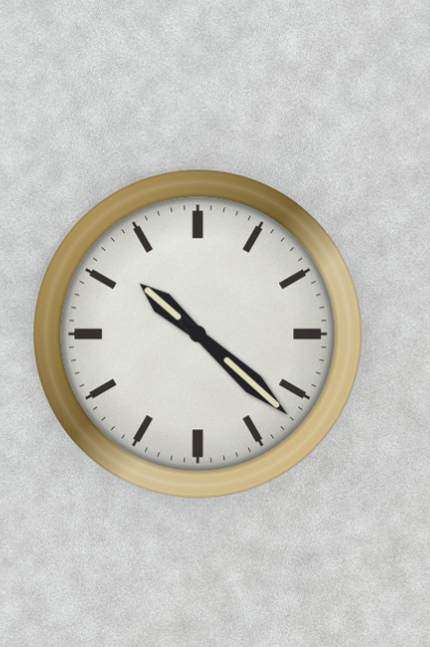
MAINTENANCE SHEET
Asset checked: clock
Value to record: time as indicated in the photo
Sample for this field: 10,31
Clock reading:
10,22
